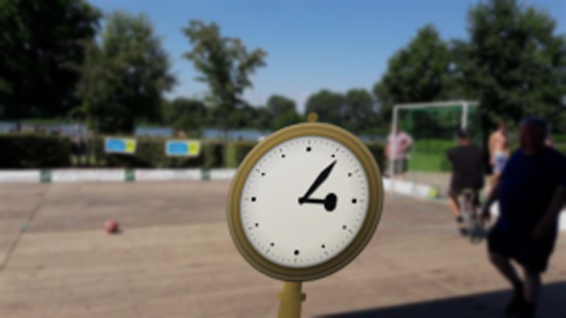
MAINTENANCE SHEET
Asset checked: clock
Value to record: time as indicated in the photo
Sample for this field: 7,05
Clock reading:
3,06
